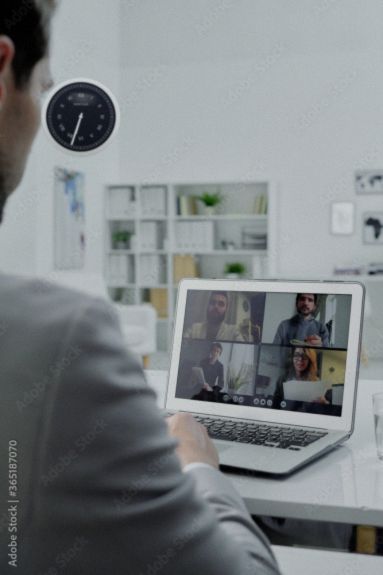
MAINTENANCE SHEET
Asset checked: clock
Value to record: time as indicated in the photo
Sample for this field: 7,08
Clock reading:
6,33
